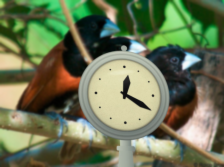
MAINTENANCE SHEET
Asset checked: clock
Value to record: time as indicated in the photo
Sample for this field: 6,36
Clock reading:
12,20
